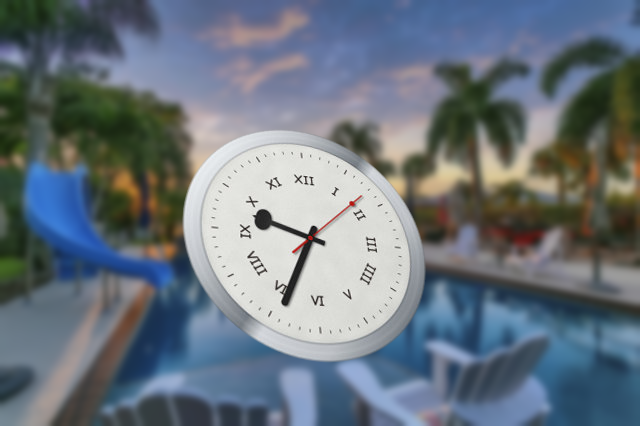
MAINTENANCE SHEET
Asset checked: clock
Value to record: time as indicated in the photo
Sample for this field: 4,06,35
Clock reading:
9,34,08
